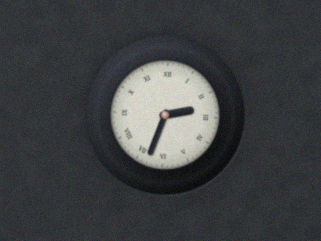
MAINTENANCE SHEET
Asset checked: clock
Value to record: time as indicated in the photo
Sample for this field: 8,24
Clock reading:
2,33
